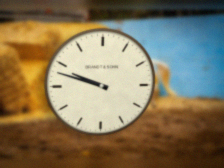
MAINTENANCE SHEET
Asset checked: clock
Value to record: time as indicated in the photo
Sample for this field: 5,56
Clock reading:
9,48
